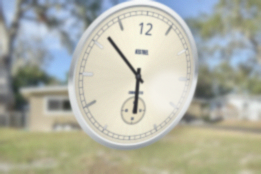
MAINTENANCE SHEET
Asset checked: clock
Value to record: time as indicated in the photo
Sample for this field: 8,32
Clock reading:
5,52
